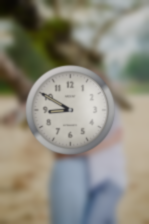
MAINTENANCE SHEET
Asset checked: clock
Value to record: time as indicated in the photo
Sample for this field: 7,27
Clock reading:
8,50
